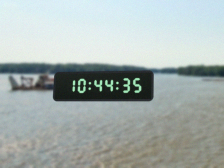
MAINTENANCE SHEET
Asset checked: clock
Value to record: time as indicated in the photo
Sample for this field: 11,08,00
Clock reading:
10,44,35
